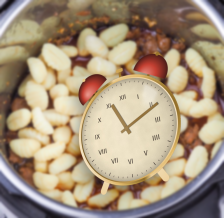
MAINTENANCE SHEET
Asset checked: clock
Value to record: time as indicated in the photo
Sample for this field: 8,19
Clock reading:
11,11
